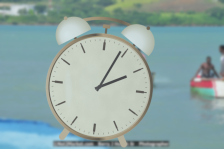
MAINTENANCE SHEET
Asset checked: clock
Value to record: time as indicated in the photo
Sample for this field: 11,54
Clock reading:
2,04
